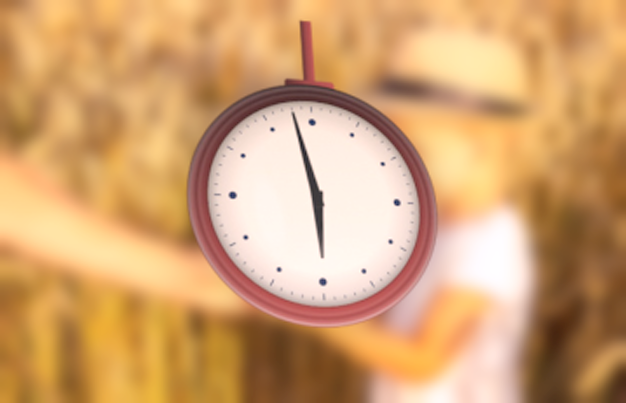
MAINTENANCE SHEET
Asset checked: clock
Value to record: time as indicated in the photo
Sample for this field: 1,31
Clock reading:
5,58
